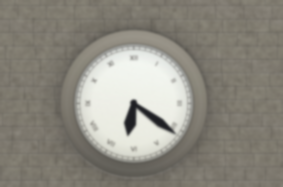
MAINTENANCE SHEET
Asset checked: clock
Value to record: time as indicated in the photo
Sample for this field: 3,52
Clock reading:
6,21
